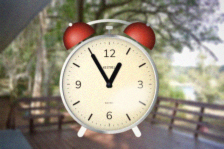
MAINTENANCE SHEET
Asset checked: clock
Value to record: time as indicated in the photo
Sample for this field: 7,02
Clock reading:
12,55
